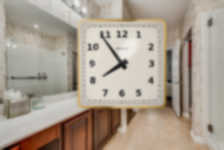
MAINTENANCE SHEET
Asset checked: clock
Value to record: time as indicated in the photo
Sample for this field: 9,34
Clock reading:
7,54
